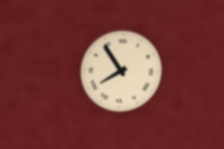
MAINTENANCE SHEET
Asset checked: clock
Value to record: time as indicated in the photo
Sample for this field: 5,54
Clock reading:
7,54
